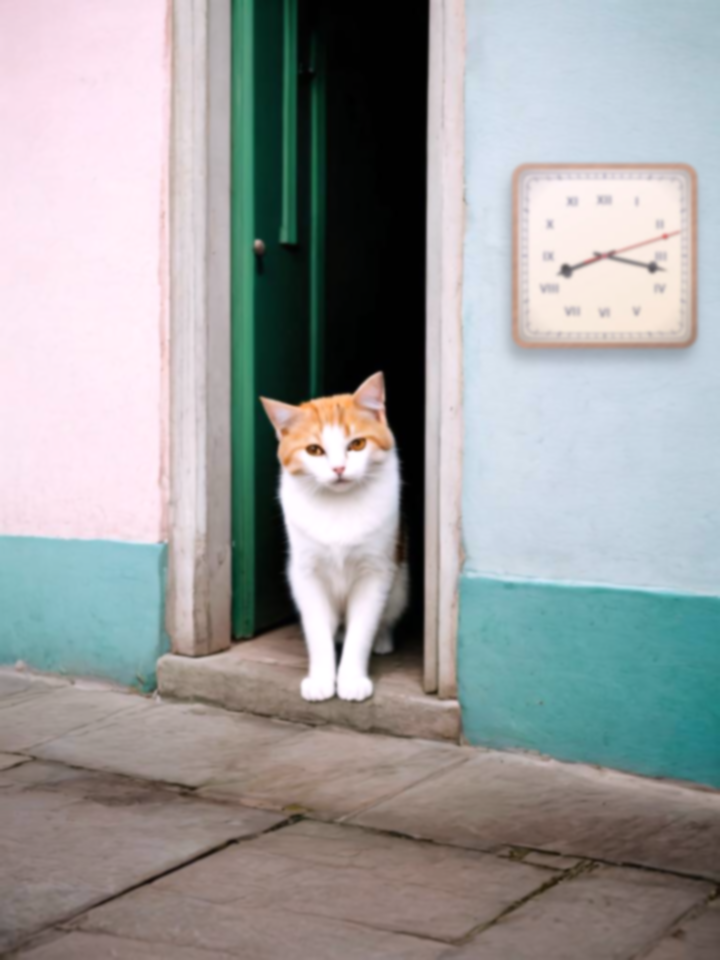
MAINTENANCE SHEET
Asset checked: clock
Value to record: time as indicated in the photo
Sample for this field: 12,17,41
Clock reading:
8,17,12
